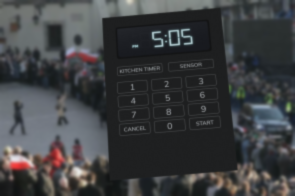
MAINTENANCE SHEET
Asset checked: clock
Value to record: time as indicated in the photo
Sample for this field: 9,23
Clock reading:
5,05
